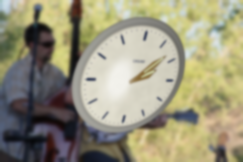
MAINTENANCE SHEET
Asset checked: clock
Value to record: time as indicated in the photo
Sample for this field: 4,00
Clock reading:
2,08
